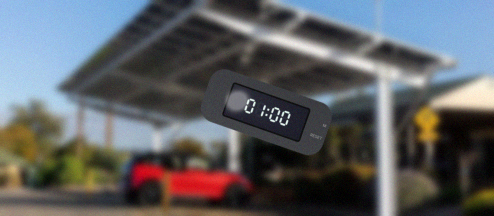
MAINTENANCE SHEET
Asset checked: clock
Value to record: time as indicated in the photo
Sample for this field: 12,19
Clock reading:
1,00
